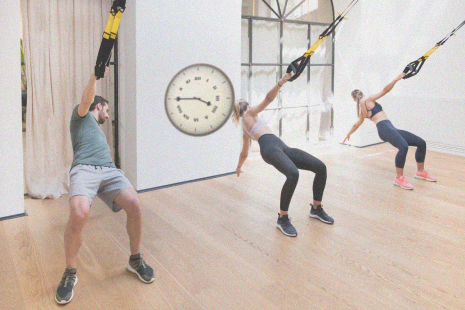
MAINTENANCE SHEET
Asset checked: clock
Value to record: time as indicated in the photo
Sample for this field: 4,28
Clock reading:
3,45
